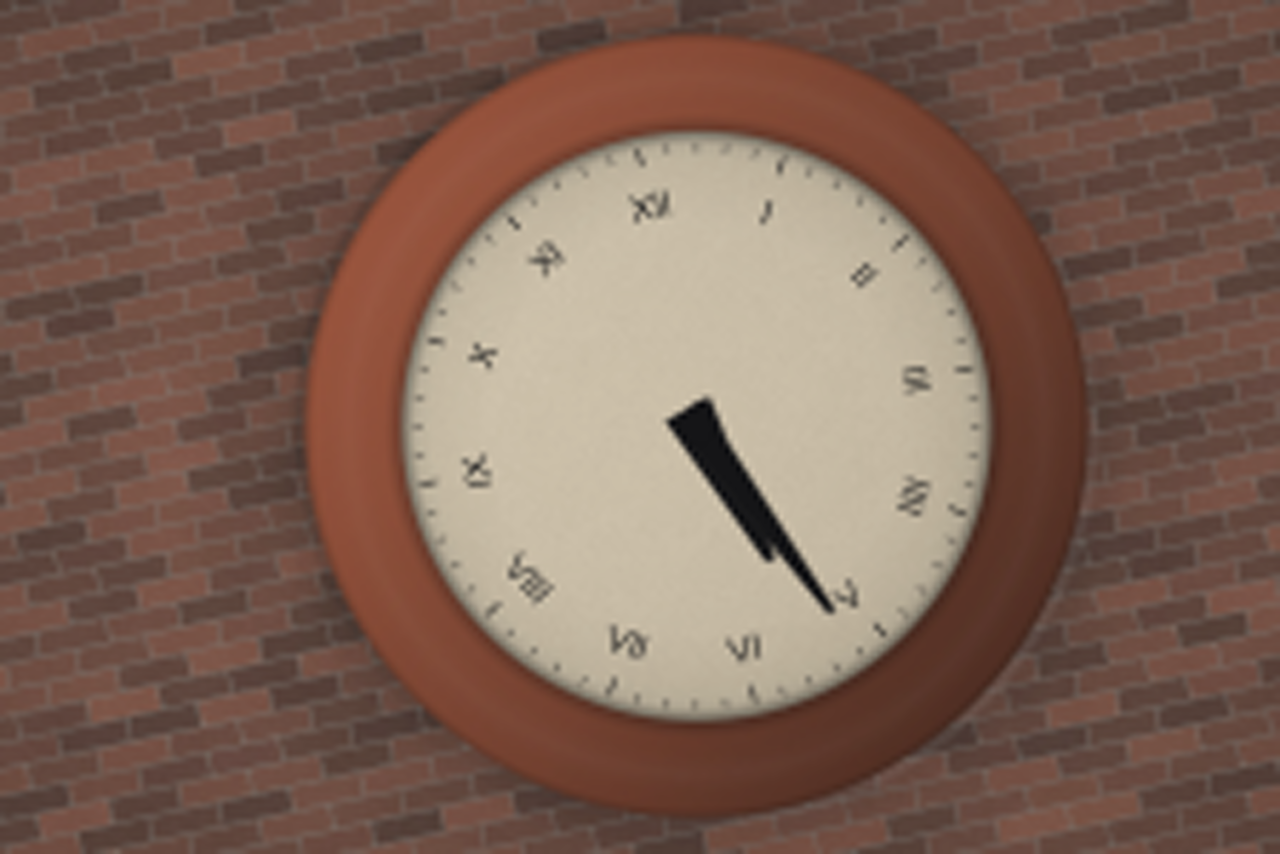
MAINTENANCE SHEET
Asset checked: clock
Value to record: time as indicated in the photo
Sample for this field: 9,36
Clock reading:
5,26
